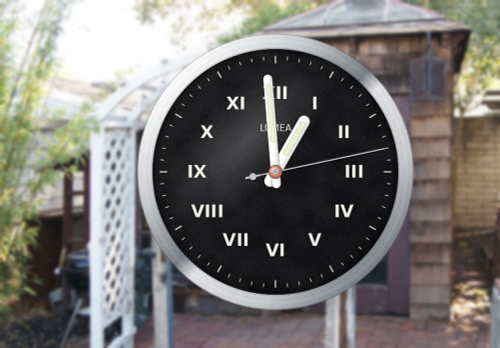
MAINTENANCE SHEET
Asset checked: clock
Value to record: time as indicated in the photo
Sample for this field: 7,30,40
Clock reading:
12,59,13
